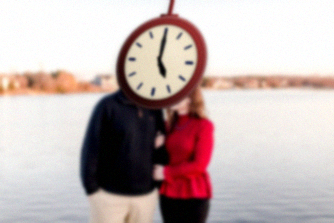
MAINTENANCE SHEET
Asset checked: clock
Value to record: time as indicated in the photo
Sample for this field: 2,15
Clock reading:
5,00
